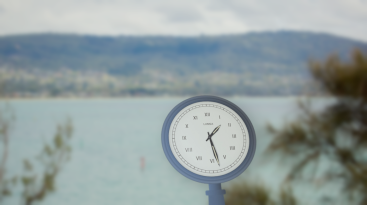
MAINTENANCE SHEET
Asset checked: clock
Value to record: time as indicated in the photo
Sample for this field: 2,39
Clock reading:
1,28
